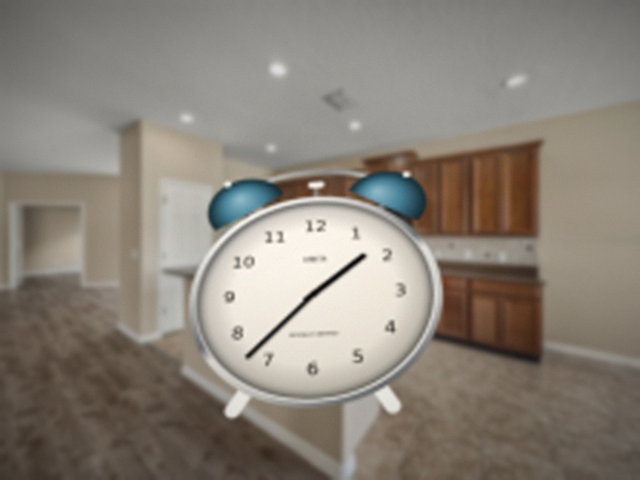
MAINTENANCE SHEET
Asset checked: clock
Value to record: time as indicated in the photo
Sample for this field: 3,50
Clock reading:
1,37
